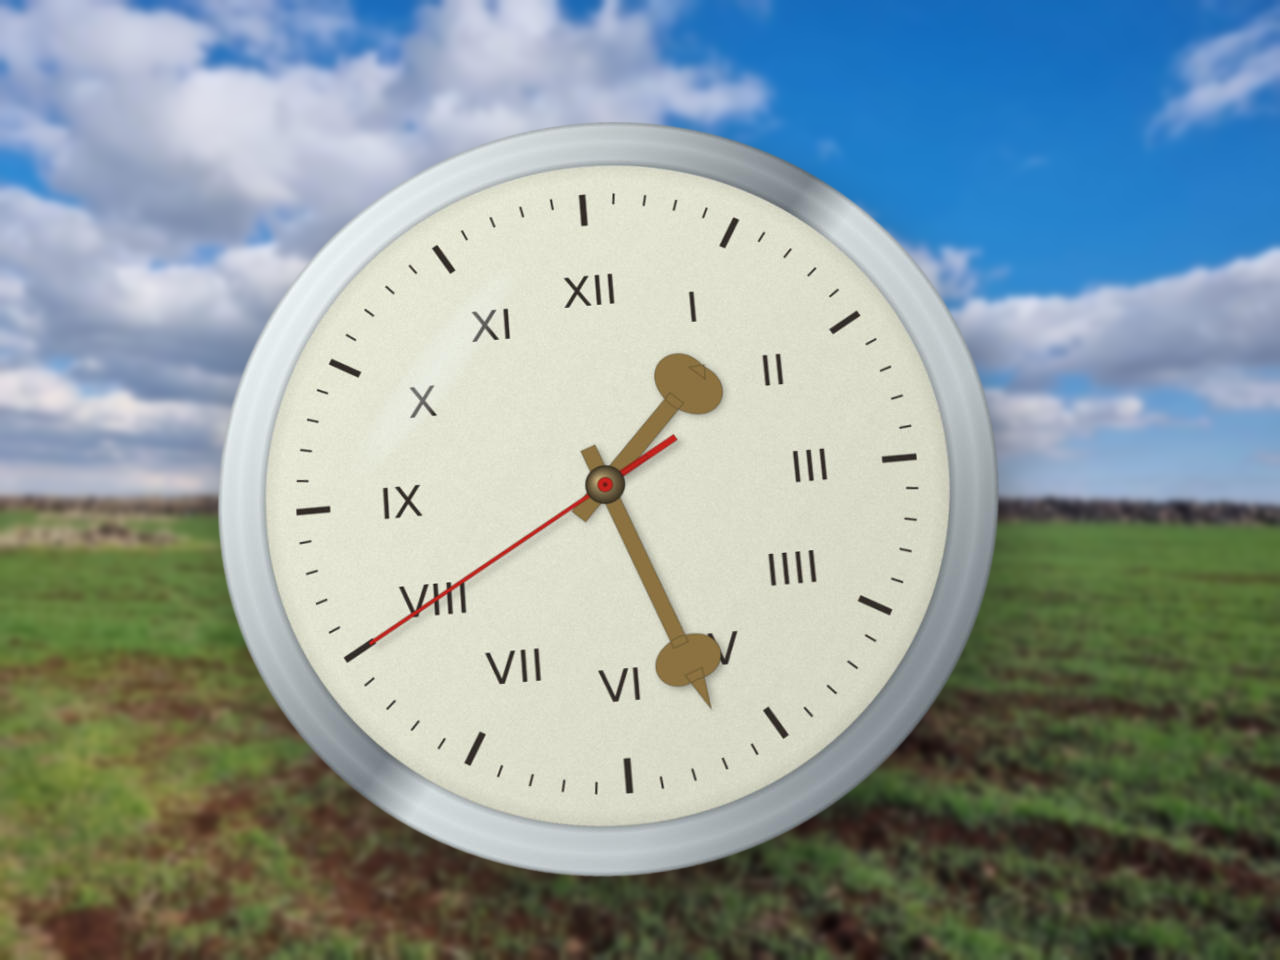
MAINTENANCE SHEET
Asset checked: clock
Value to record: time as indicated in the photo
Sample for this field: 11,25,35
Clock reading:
1,26,40
